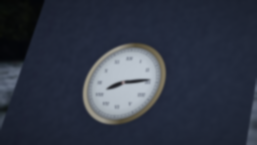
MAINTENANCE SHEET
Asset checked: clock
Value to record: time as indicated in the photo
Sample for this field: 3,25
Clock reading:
8,14
